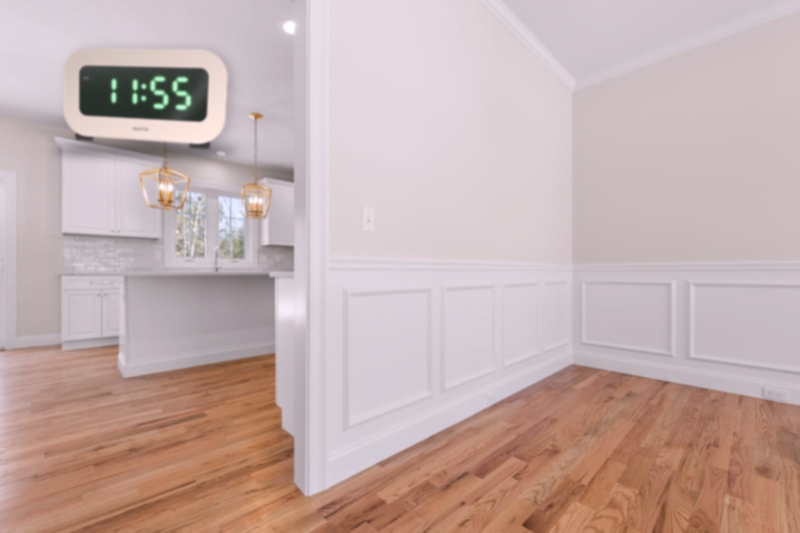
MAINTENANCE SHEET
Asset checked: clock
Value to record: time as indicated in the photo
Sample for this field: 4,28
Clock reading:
11,55
